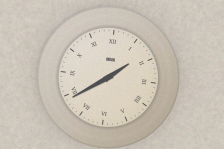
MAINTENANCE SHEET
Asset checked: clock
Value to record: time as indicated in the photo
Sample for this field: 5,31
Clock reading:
1,39
